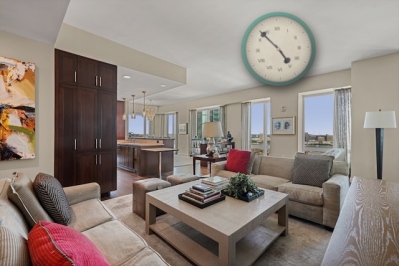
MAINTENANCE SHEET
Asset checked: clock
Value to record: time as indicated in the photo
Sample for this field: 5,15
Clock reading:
4,53
